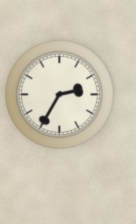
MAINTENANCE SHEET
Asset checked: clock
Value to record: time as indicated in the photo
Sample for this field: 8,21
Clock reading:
2,35
